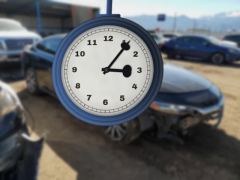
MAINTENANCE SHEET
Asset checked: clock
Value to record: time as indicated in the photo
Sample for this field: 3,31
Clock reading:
3,06
